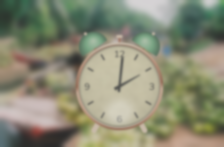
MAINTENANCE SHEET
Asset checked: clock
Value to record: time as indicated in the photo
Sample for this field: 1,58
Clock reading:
2,01
